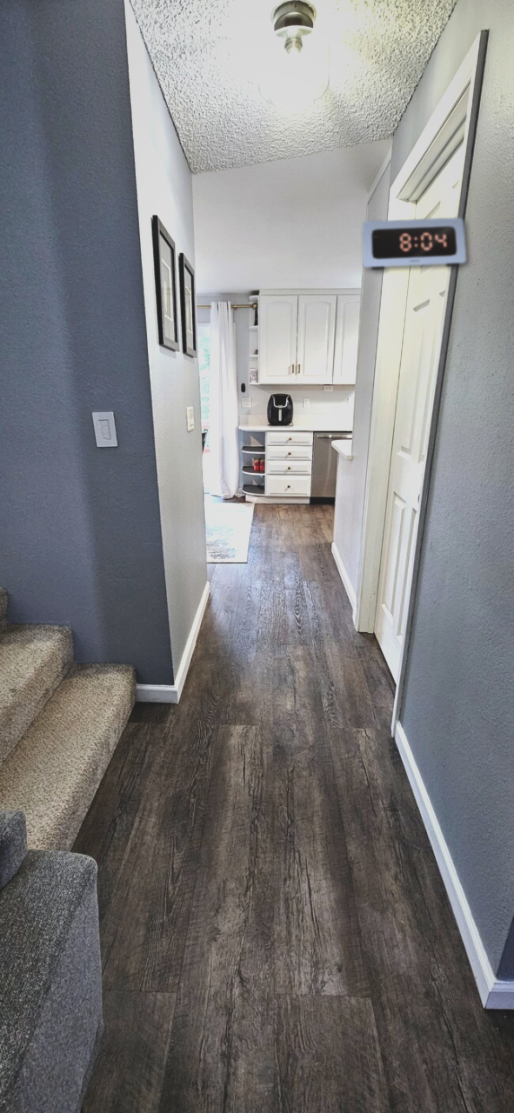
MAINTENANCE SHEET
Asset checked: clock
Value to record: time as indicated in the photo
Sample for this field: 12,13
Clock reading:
8,04
